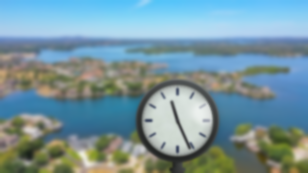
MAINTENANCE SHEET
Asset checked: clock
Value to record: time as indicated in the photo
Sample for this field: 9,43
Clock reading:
11,26
